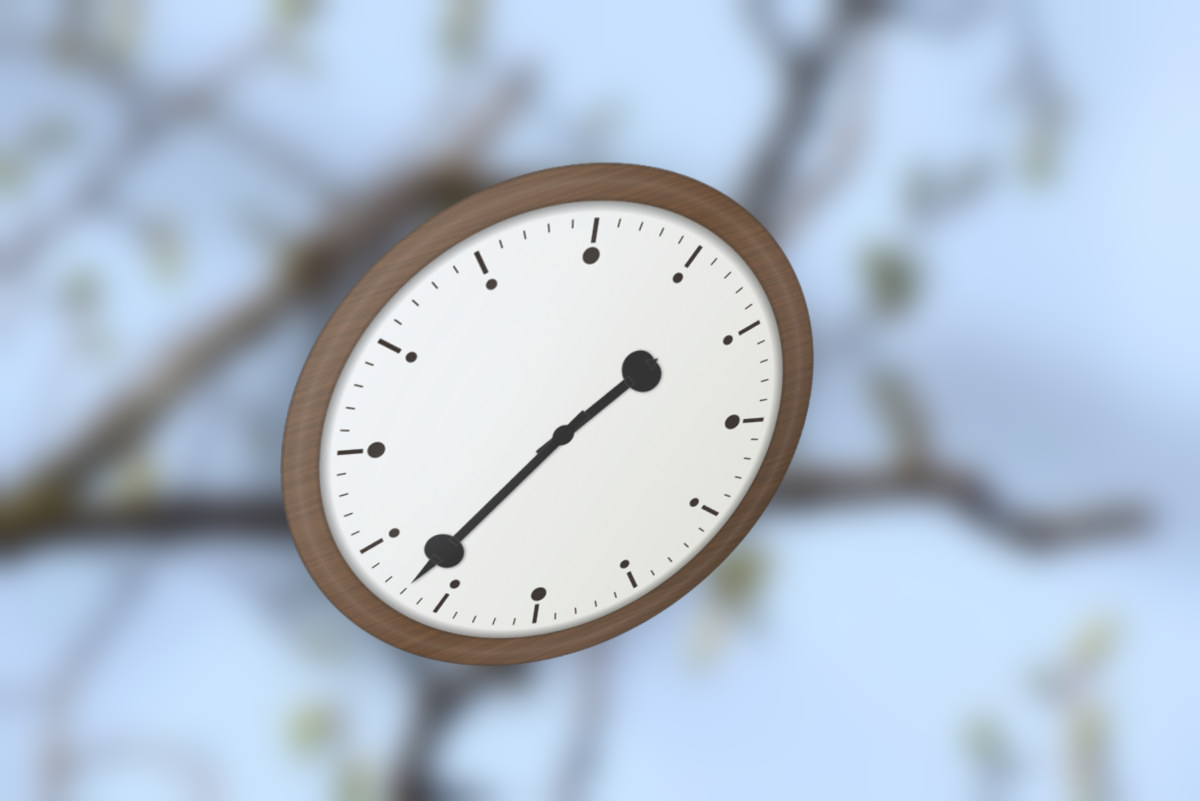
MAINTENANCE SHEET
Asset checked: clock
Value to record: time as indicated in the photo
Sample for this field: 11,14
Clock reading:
1,37
